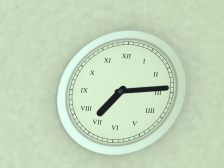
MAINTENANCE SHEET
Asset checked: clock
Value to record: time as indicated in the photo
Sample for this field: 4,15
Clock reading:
7,14
